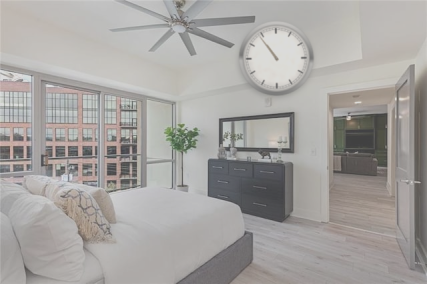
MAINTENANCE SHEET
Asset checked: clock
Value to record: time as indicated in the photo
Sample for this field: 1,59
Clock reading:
10,54
